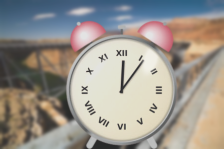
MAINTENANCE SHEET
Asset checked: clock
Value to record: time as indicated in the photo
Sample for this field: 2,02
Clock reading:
12,06
